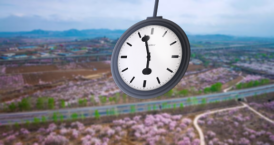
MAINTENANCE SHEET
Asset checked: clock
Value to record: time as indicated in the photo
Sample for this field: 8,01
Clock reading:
5,57
